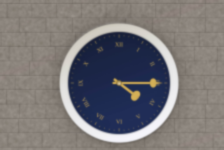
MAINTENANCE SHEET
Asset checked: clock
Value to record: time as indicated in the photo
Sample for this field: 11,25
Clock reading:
4,15
